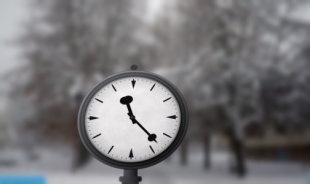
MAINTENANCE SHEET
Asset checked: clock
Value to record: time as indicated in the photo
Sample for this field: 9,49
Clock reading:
11,23
